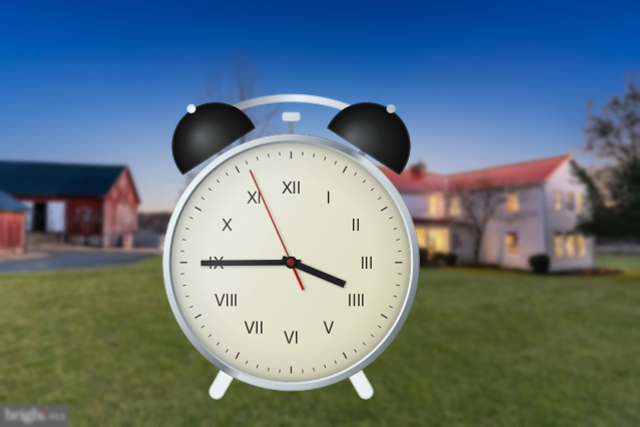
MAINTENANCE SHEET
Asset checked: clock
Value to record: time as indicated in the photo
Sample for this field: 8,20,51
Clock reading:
3,44,56
